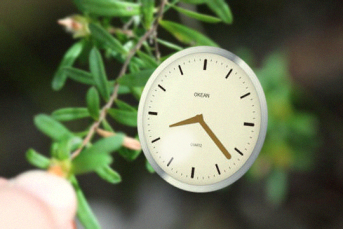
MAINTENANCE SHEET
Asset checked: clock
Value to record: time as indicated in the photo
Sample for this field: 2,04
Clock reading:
8,22
